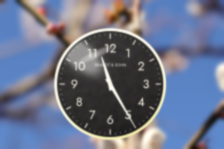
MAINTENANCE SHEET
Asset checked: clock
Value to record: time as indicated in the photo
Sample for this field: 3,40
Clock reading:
11,25
